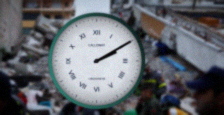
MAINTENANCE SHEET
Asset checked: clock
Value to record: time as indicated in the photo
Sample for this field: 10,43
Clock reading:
2,10
